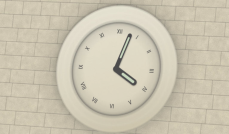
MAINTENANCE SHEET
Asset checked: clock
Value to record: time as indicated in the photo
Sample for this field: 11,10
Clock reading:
4,03
